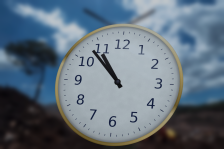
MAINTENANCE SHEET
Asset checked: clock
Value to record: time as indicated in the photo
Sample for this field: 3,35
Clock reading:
10,53
